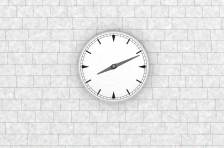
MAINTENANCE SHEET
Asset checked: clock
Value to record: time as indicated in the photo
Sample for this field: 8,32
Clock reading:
8,11
